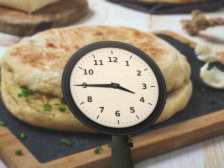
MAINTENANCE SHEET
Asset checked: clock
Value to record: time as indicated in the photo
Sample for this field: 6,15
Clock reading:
3,45
